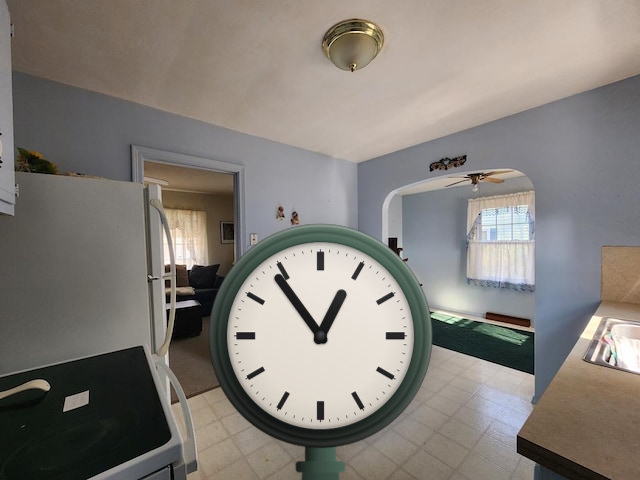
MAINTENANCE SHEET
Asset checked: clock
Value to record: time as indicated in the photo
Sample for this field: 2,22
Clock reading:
12,54
